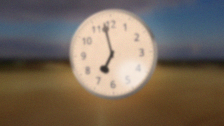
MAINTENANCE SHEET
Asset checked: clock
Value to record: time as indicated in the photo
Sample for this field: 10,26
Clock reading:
6,58
